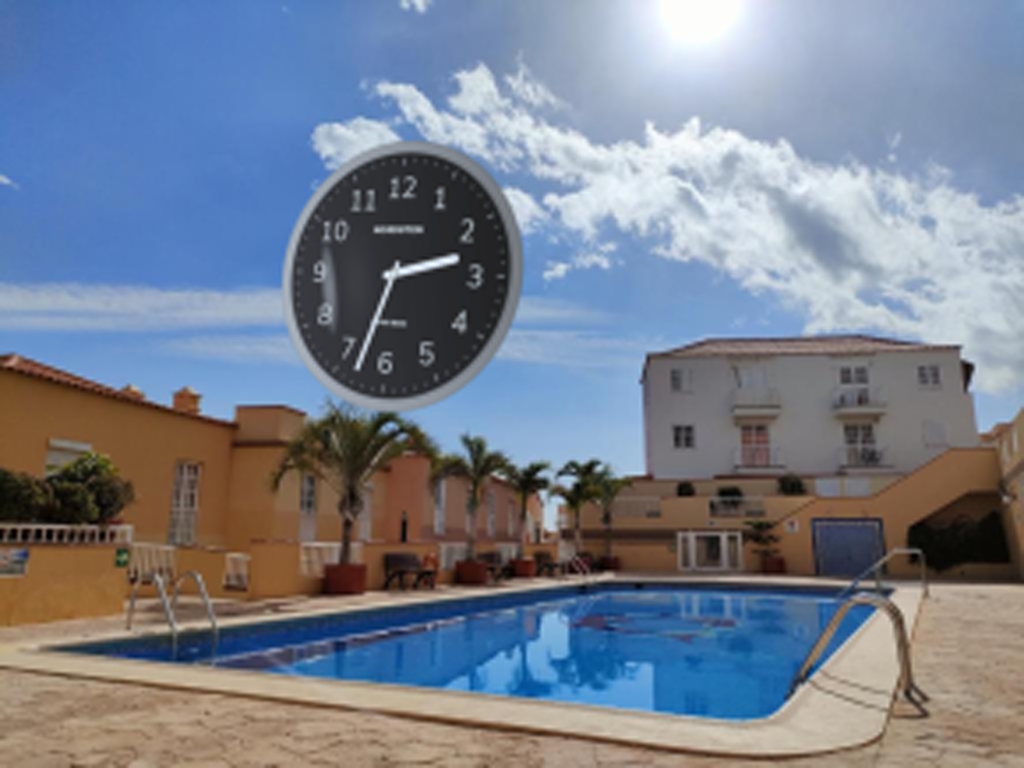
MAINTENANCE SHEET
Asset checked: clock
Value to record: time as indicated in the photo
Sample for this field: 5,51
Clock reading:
2,33
